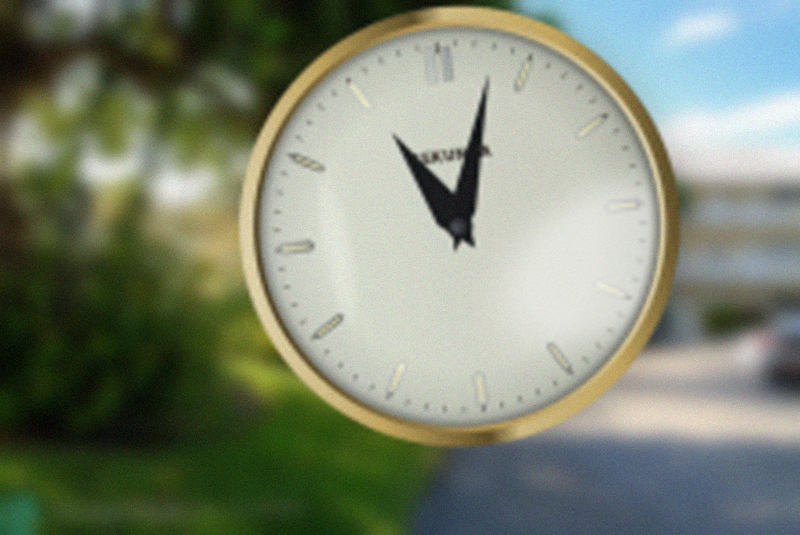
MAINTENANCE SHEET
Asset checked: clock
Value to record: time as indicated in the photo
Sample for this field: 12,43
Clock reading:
11,03
